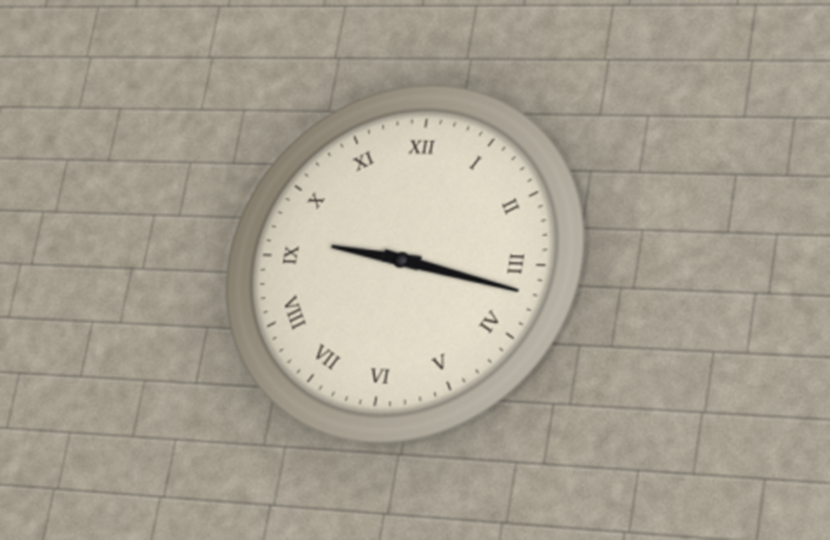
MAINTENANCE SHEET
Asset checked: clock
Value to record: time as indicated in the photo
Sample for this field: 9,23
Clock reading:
9,17
